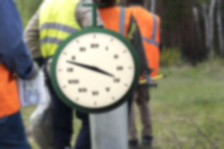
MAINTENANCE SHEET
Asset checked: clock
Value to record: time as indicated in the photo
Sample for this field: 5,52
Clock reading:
3,48
